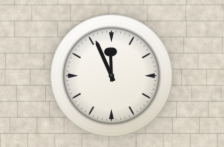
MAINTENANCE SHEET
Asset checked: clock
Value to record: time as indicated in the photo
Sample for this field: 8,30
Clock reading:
11,56
